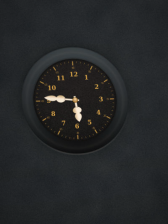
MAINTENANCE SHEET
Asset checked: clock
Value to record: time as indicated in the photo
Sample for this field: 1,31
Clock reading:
5,46
